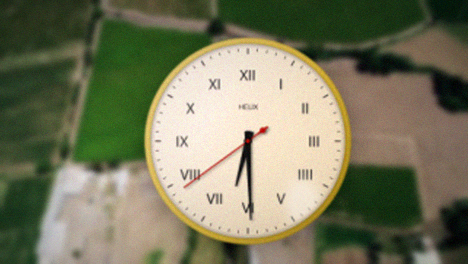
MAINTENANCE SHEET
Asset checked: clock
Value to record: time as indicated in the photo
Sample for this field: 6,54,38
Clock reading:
6,29,39
